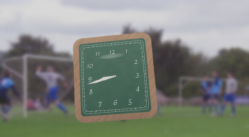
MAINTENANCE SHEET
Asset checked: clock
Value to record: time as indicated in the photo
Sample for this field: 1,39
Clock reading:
8,43
